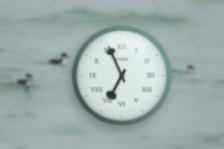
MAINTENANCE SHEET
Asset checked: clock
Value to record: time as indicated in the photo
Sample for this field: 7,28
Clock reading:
6,56
